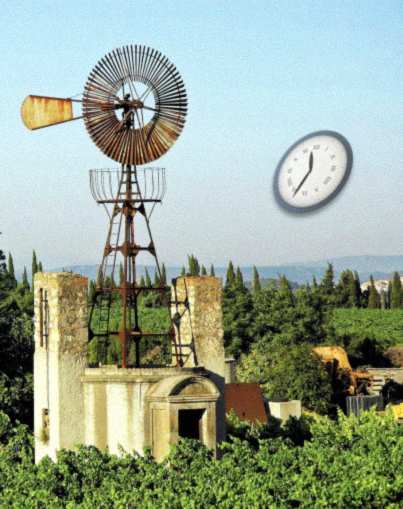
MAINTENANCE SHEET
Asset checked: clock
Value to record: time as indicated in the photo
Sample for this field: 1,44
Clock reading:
11,34
